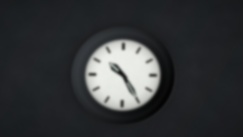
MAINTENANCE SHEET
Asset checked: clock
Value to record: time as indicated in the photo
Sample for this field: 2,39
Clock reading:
10,25
